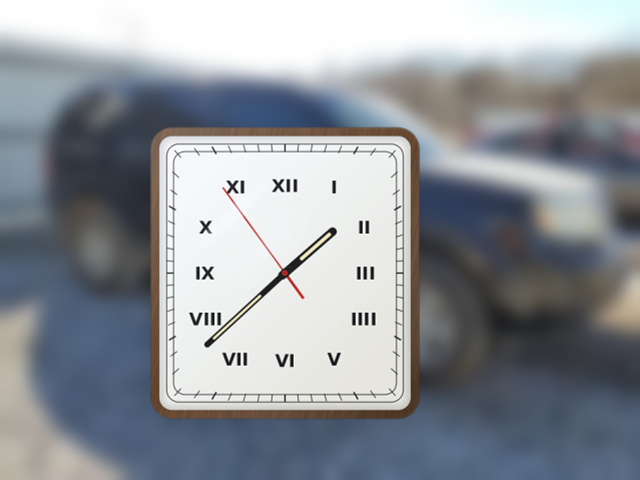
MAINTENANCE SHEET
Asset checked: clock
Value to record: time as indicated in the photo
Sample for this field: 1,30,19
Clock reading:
1,37,54
